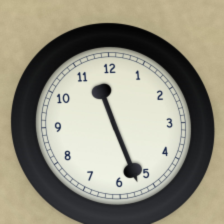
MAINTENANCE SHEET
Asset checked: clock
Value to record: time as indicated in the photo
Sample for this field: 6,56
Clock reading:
11,27
